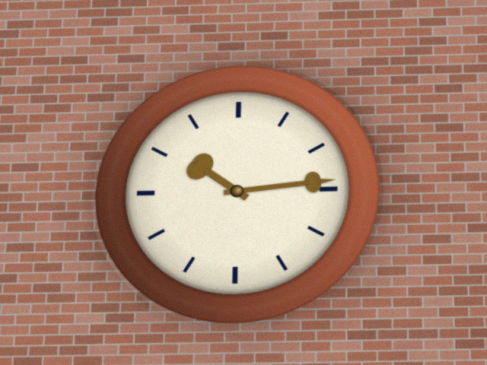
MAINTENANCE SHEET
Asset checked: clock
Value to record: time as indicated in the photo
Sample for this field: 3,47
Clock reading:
10,14
